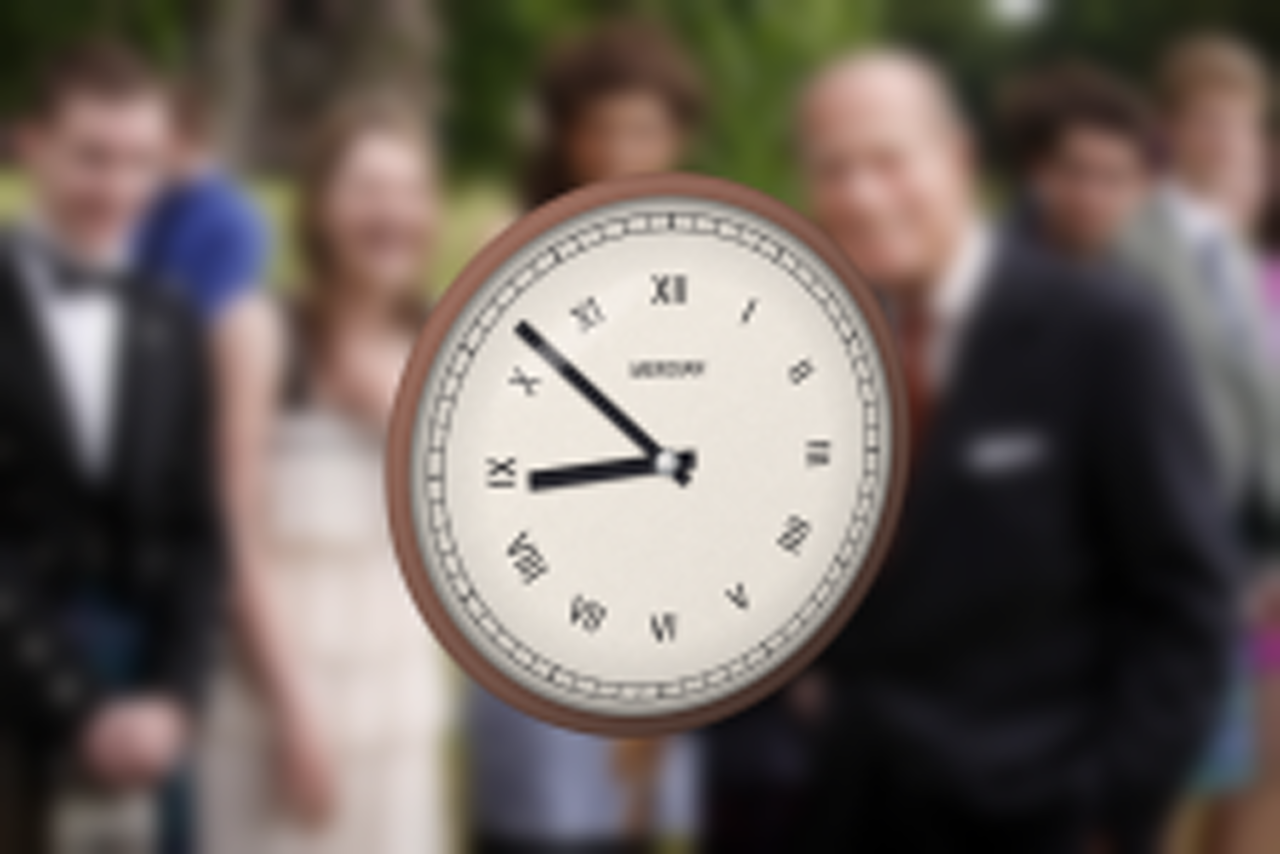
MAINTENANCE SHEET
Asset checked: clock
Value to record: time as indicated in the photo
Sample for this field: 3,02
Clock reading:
8,52
